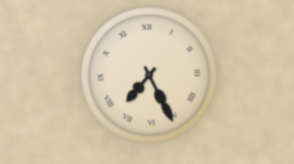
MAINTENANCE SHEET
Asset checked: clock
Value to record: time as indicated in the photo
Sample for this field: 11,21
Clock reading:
7,26
